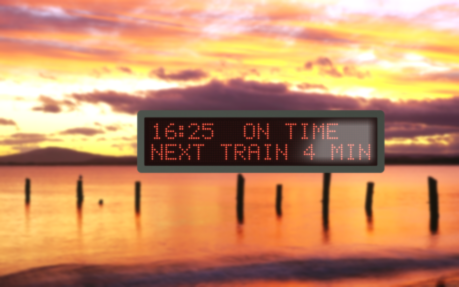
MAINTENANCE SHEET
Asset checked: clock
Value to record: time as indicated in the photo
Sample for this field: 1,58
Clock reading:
16,25
